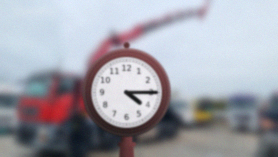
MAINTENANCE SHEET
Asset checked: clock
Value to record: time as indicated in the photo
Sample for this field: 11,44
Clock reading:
4,15
